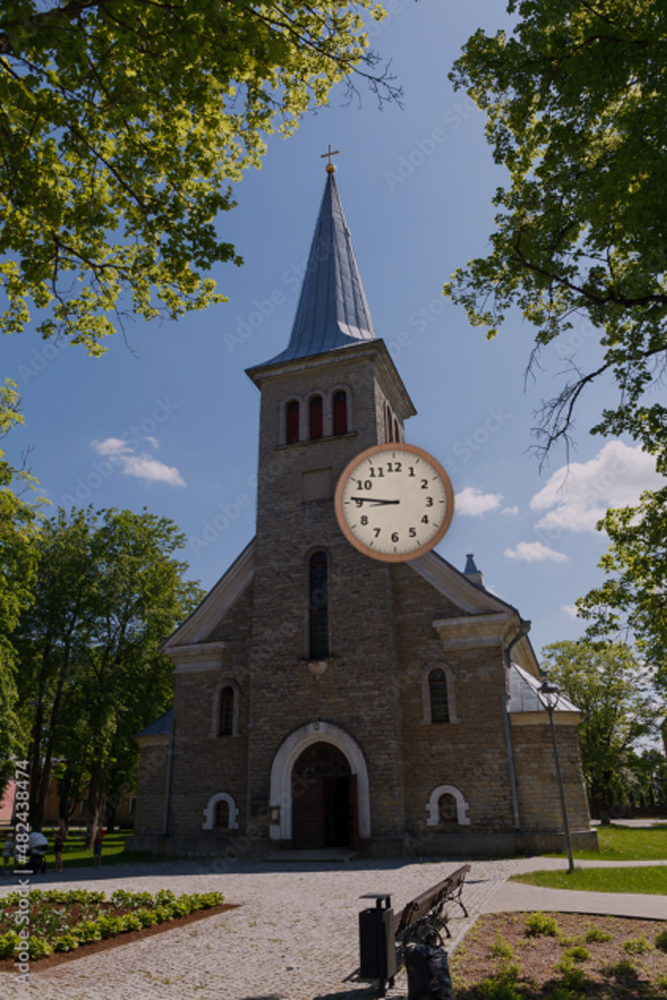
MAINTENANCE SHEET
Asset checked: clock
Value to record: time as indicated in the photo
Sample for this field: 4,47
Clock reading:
8,46
